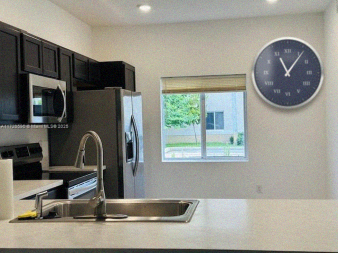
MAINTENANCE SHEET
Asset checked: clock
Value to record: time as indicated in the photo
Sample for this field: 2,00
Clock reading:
11,06
